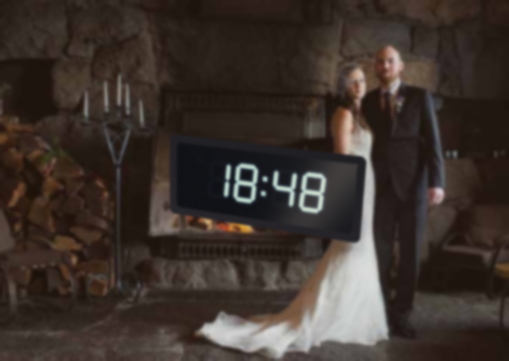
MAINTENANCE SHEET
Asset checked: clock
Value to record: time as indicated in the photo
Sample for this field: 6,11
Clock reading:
18,48
